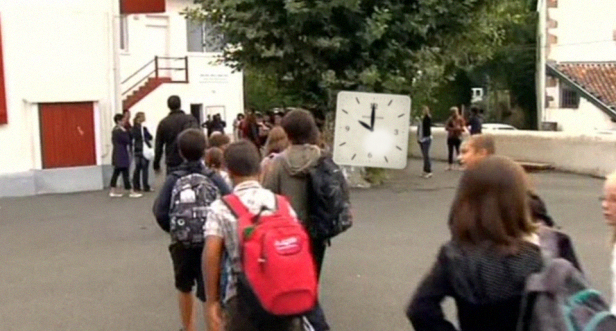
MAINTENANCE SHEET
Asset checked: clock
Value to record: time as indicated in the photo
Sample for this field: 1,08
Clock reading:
10,00
